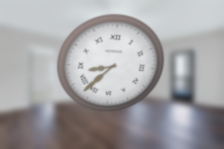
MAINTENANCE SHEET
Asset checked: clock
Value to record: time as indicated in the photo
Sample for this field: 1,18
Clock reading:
8,37
